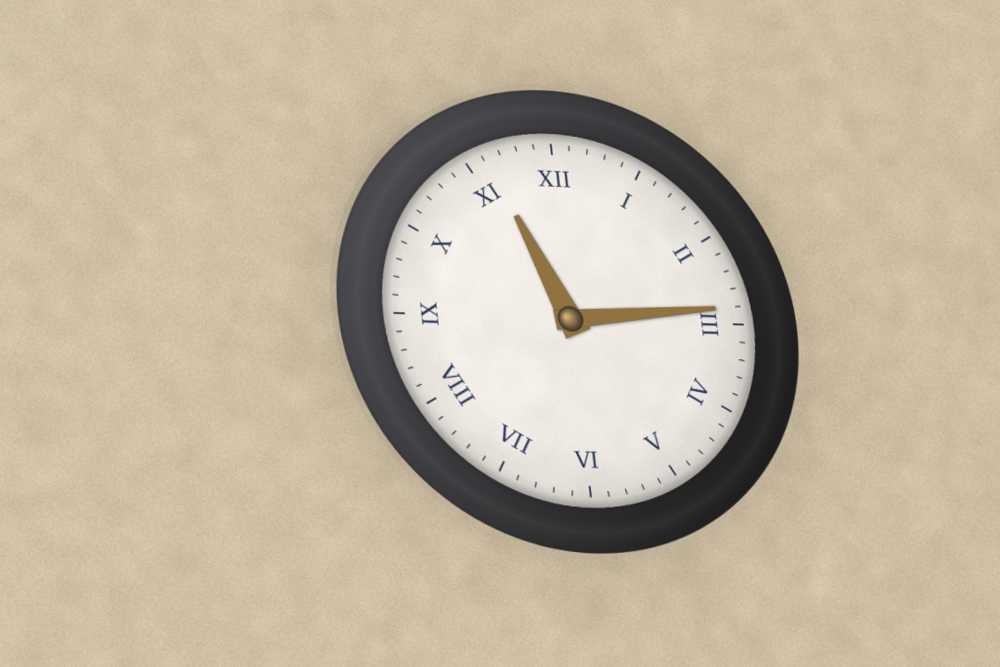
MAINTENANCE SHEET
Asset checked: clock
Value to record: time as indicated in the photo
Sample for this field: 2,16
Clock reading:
11,14
